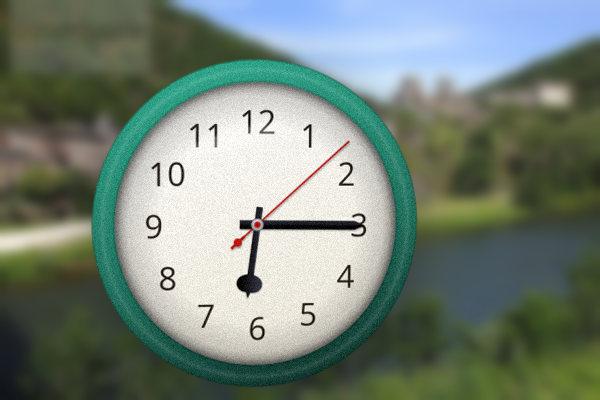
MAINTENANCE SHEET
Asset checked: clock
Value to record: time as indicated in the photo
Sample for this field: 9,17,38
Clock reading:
6,15,08
